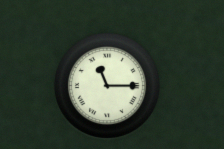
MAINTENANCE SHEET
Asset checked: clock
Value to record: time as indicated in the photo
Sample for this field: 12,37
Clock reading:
11,15
